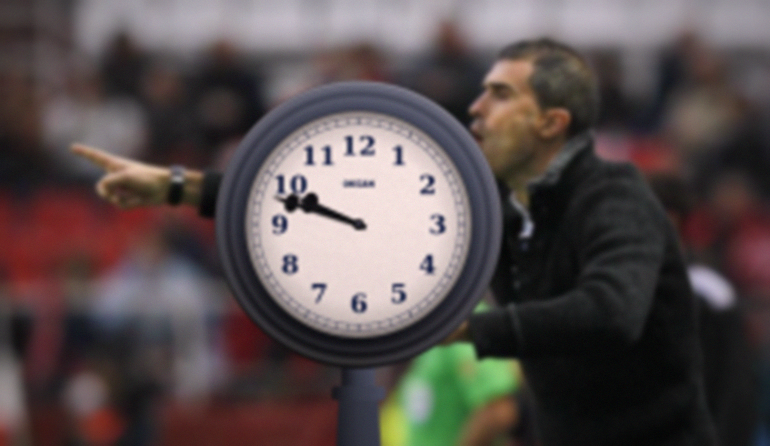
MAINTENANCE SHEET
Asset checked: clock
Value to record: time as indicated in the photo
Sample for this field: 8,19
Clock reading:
9,48
